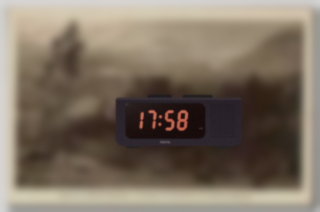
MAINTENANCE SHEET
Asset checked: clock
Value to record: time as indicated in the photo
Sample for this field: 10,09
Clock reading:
17,58
